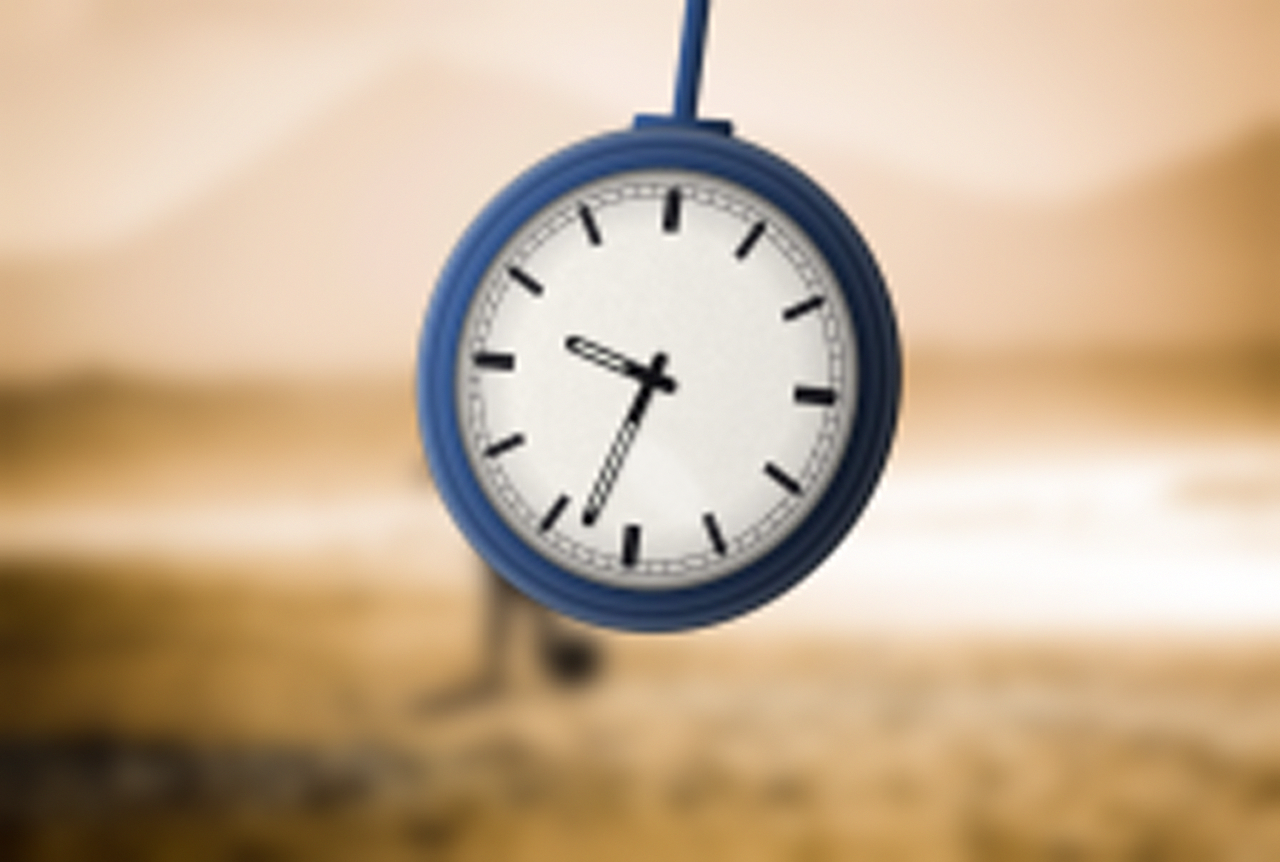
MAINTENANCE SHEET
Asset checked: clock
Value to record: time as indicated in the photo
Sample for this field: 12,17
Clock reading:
9,33
